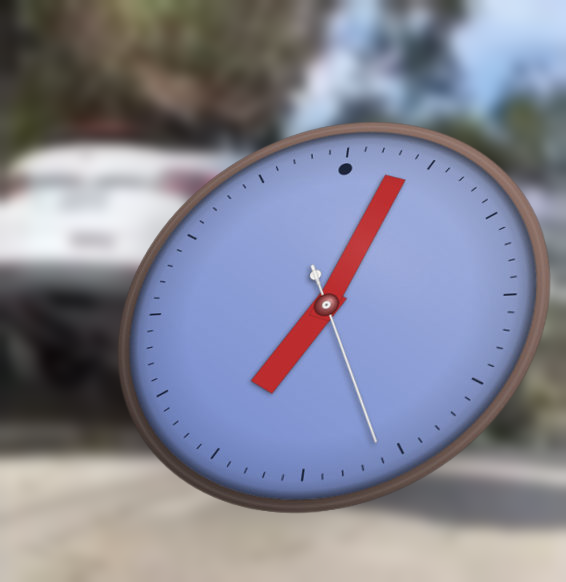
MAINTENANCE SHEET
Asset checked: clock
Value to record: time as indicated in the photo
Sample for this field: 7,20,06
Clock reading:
7,03,26
